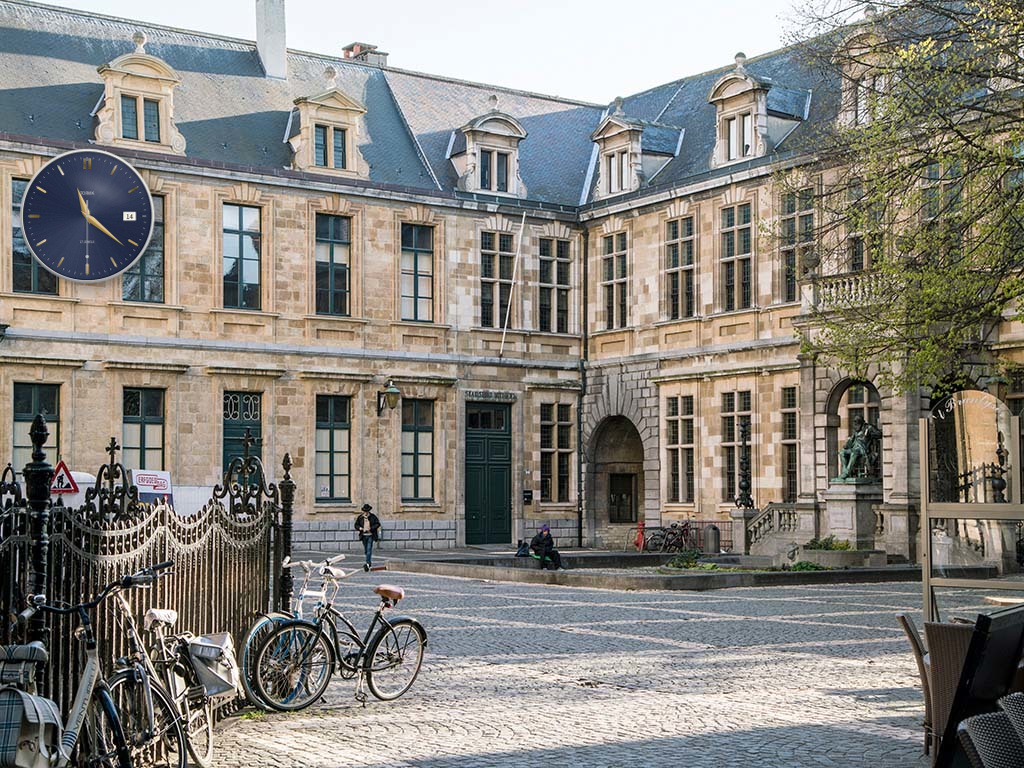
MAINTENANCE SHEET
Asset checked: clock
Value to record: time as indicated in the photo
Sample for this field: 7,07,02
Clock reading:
11,21,30
